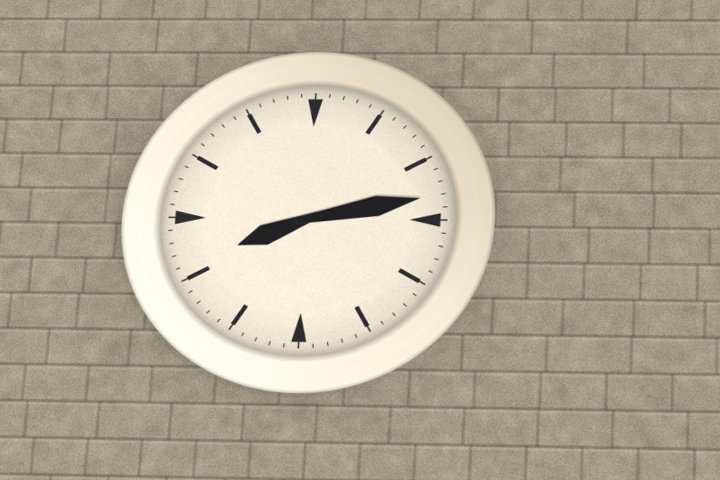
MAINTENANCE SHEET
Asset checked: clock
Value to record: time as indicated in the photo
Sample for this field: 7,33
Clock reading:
8,13
